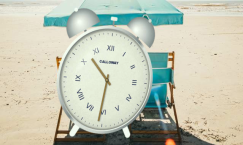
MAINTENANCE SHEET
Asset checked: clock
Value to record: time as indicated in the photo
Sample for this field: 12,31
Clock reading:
10,31
